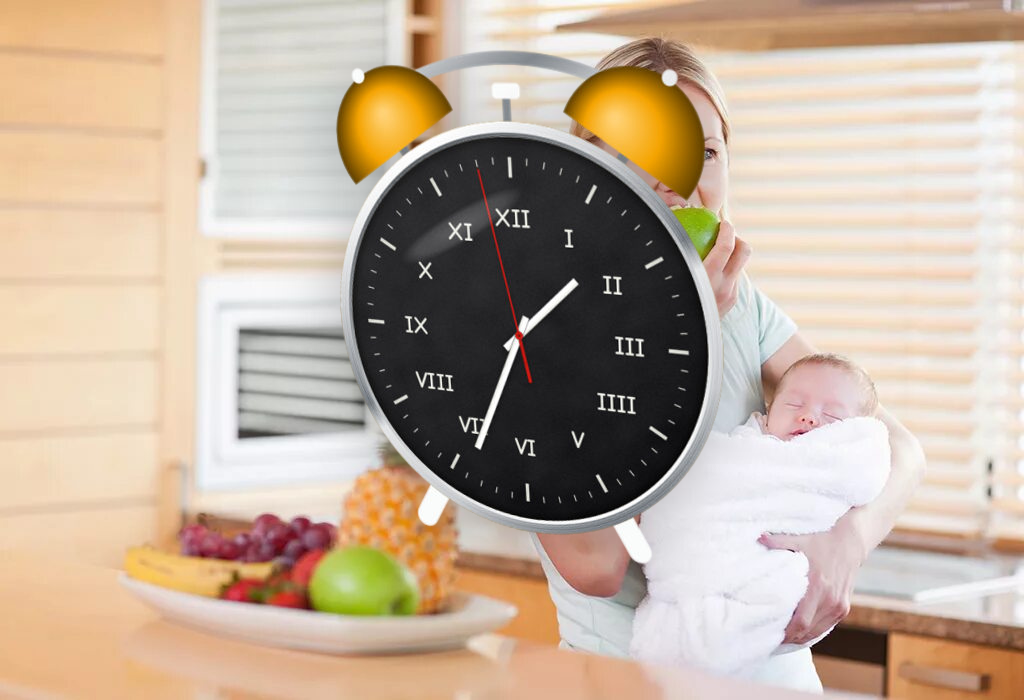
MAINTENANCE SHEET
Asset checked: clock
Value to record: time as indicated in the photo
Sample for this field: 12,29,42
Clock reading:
1,33,58
